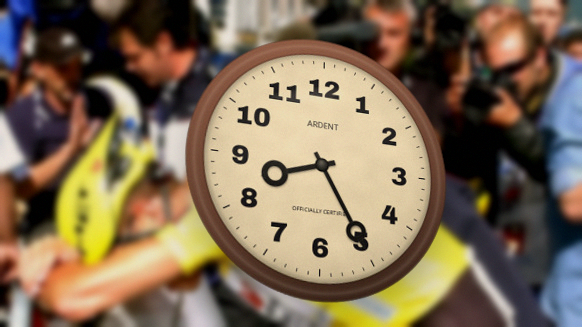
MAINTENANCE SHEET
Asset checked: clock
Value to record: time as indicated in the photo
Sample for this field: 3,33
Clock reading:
8,25
